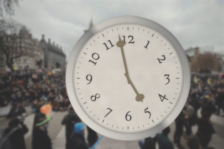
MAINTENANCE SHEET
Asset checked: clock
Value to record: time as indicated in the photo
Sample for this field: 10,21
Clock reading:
4,58
